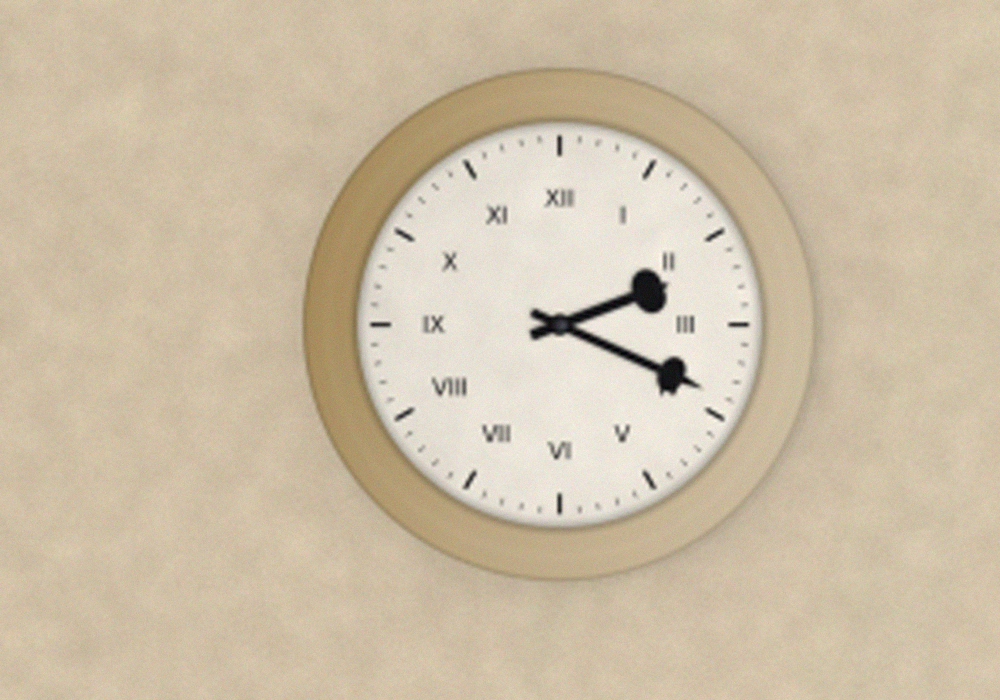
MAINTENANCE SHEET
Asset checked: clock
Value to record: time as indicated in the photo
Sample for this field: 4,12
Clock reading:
2,19
